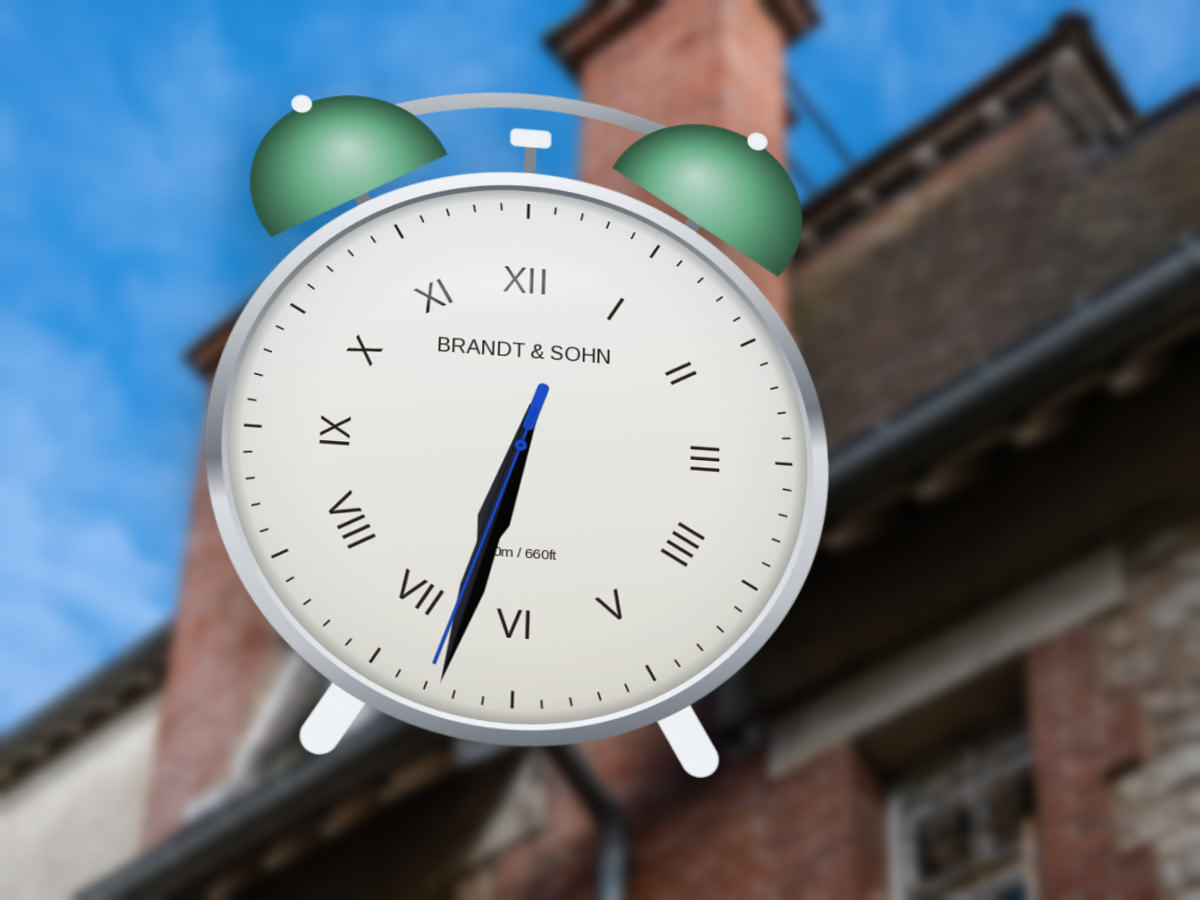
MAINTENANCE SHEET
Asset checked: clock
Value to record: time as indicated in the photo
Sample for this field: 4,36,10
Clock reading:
6,32,33
